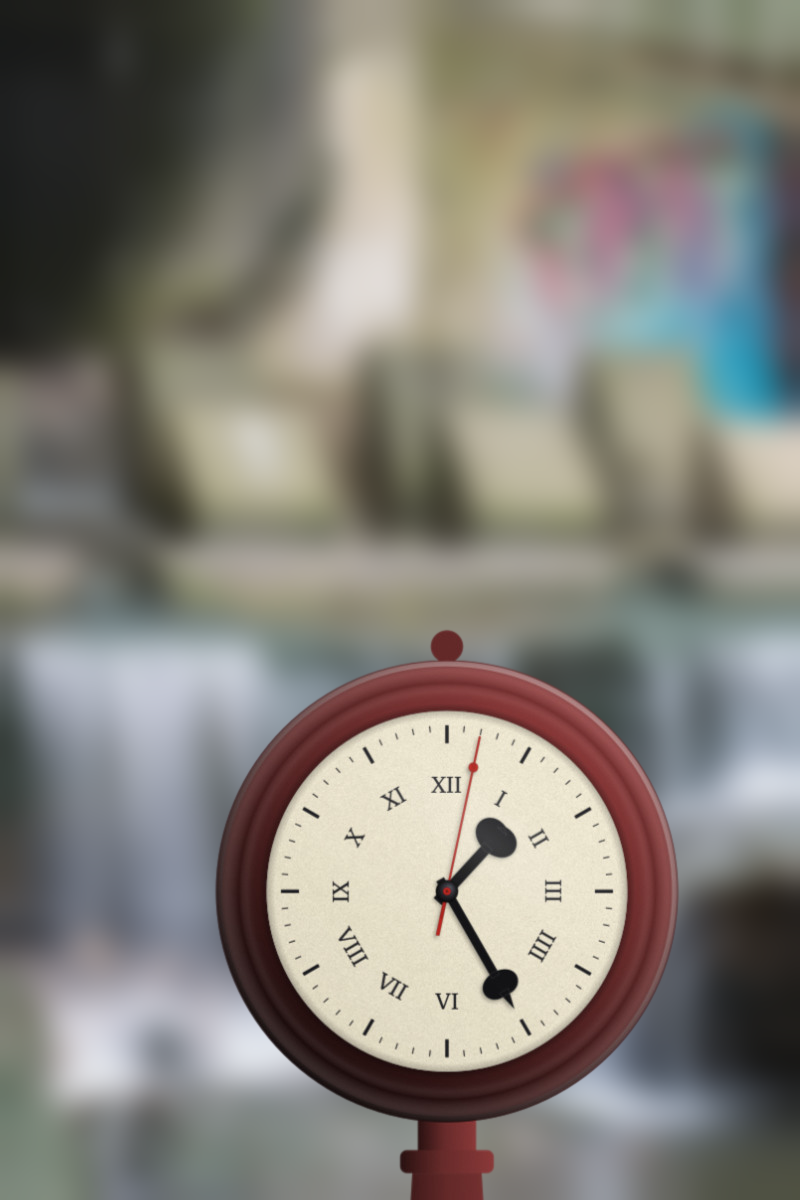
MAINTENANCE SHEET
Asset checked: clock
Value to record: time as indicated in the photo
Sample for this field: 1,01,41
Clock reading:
1,25,02
